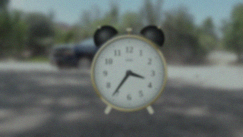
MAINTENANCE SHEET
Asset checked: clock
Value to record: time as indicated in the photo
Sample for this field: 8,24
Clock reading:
3,36
